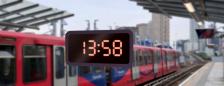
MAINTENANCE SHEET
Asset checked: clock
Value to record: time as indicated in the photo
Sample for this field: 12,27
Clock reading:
13,58
